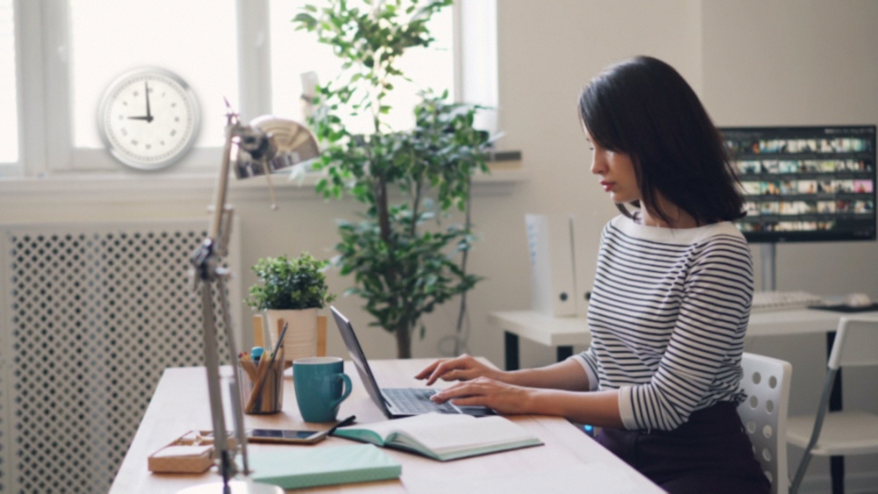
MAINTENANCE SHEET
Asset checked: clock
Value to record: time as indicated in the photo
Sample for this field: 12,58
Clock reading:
8,59
